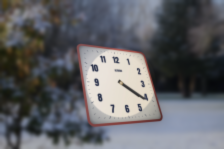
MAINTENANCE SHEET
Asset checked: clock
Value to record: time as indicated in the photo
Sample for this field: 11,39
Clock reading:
4,21
